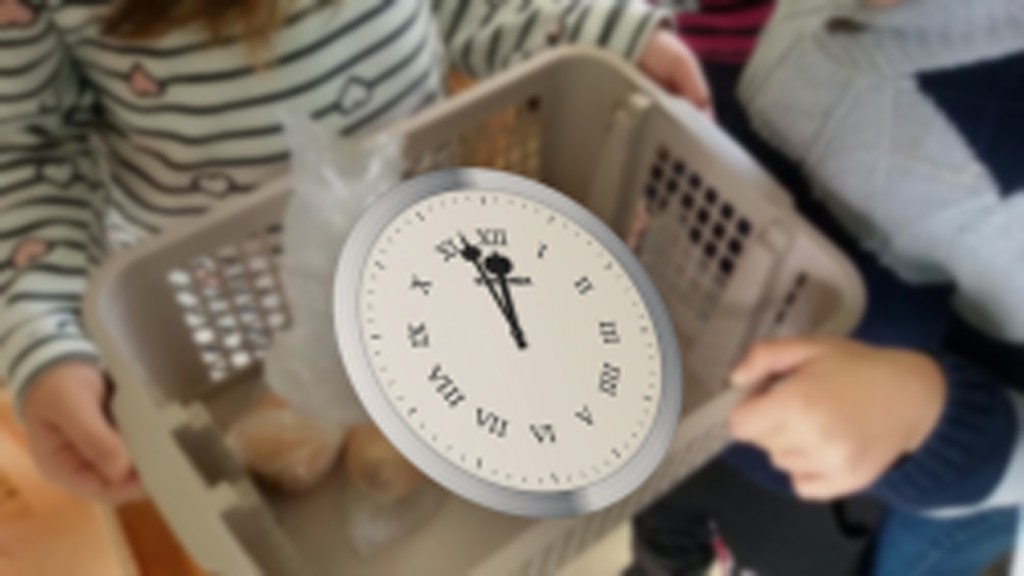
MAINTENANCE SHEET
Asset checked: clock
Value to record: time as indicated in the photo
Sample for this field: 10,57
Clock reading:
11,57
